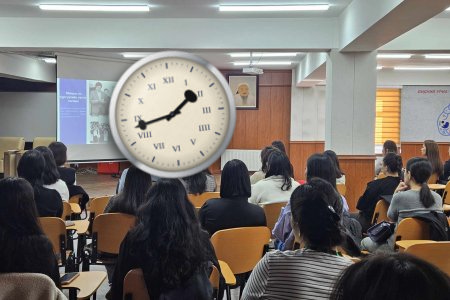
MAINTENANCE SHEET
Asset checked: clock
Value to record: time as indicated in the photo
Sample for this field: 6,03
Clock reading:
1,43
